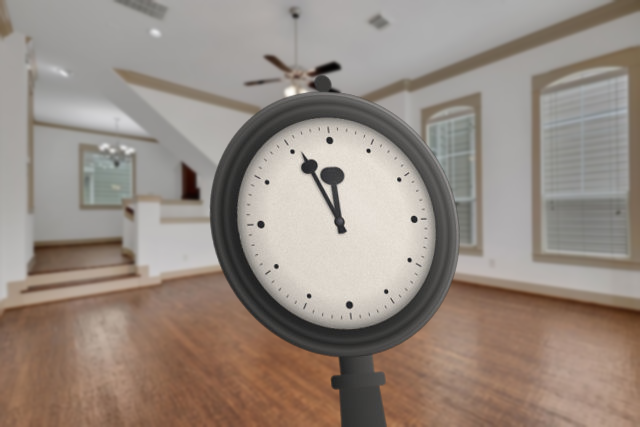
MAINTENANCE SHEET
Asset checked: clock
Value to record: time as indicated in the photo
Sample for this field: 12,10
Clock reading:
11,56
